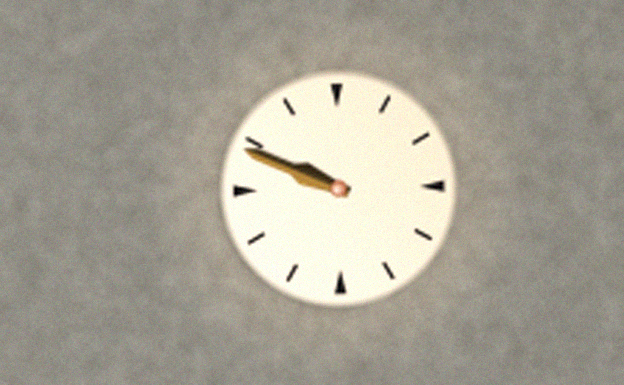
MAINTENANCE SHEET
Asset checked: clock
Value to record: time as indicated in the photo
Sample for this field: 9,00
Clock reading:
9,49
